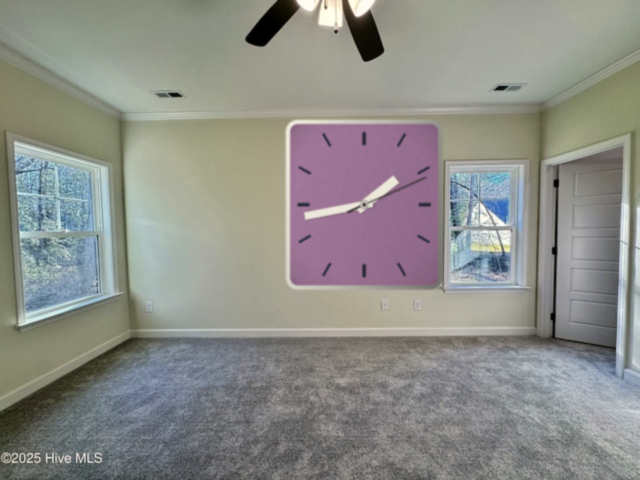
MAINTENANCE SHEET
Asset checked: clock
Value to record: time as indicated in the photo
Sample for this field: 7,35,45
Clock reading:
1,43,11
